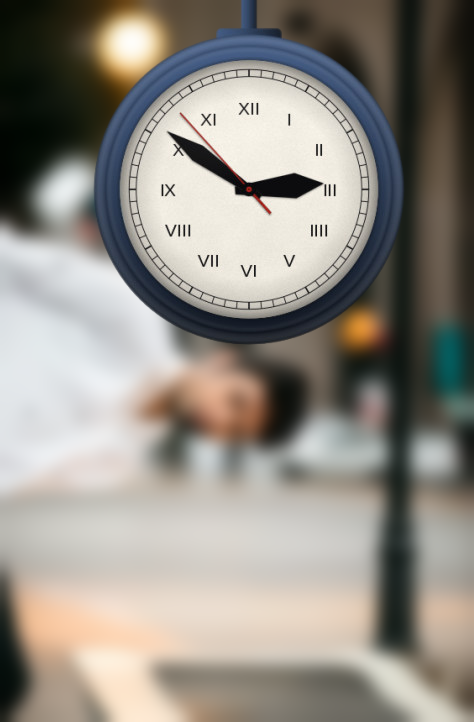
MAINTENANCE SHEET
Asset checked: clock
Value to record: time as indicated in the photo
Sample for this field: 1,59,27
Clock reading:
2,50,53
